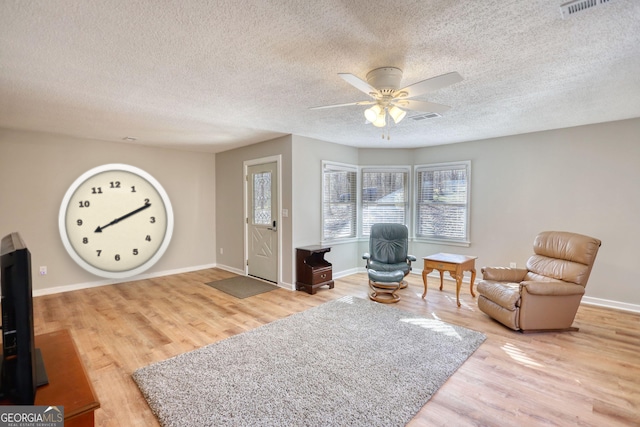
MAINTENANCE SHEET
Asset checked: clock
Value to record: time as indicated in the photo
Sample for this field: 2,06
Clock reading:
8,11
